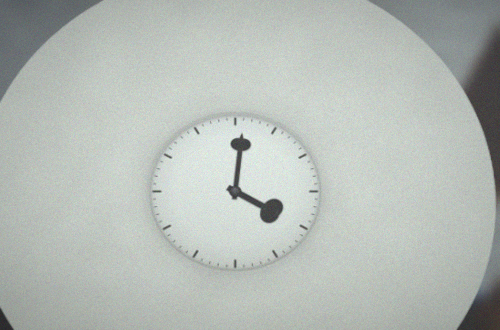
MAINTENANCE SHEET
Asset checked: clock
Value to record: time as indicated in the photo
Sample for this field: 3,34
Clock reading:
4,01
